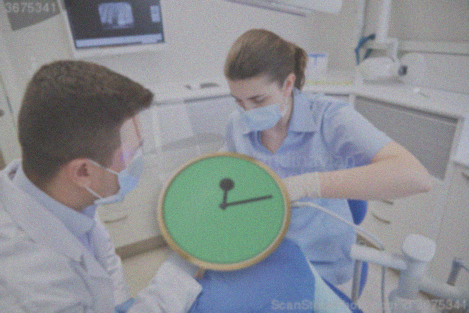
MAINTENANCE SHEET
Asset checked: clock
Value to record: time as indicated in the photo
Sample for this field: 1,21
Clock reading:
12,13
